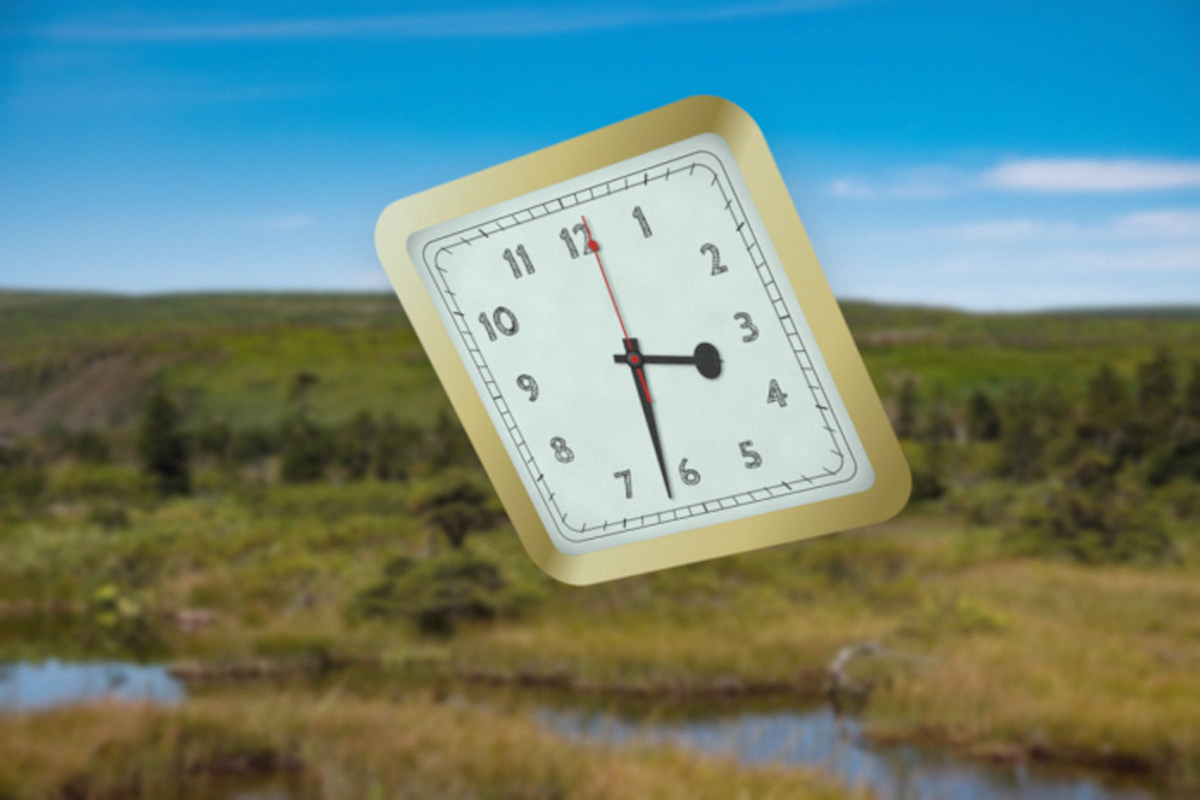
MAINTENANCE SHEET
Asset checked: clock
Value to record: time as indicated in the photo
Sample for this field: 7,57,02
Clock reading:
3,32,01
